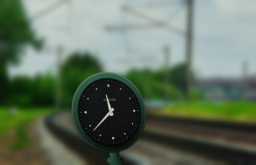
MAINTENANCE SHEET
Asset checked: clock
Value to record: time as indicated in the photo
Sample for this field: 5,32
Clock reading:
11,38
